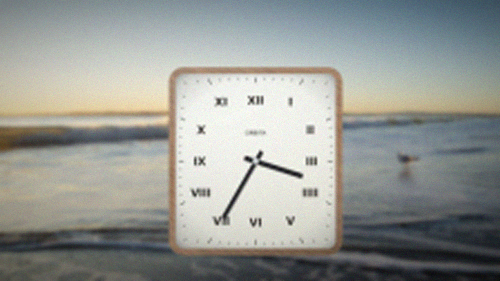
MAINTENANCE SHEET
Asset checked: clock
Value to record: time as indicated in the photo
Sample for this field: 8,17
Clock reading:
3,35
